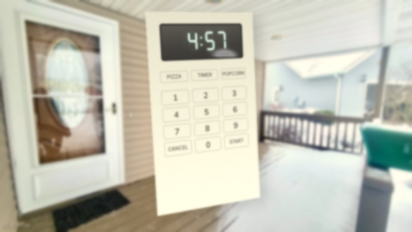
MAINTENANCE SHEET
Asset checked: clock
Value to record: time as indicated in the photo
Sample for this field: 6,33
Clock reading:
4,57
